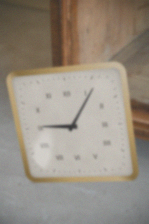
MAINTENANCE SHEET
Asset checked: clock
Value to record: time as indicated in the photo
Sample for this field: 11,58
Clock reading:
9,06
